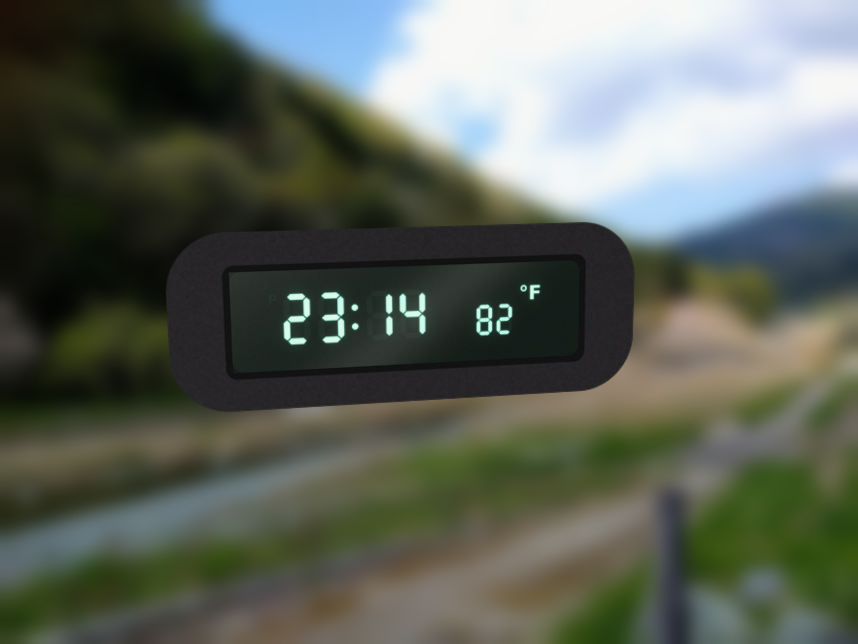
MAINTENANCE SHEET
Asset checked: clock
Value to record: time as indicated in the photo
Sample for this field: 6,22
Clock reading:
23,14
